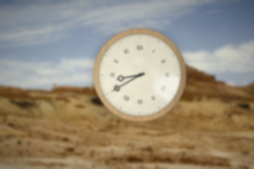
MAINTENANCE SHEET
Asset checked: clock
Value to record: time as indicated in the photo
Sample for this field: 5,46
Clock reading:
8,40
